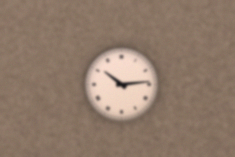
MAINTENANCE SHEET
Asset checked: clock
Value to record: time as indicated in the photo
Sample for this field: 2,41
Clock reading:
10,14
